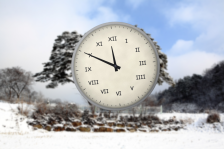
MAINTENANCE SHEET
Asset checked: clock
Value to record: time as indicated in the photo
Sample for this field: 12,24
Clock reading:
11,50
